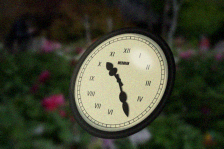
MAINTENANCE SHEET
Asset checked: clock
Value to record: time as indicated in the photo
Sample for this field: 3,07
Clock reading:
10,25
